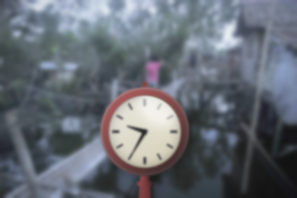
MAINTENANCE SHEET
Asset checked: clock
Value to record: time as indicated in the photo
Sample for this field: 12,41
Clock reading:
9,35
